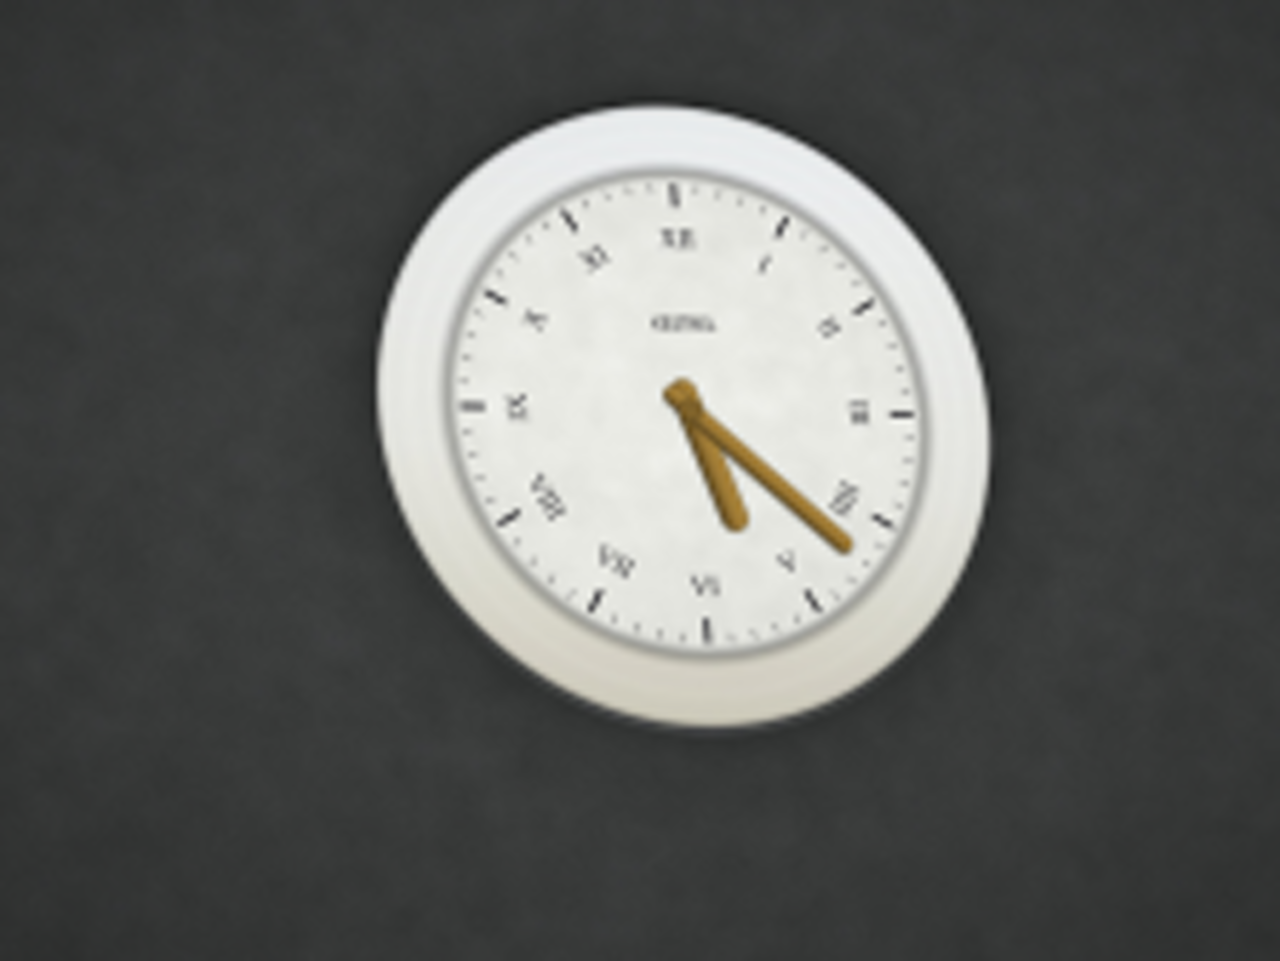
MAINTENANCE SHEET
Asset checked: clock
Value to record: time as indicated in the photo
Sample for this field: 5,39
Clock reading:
5,22
